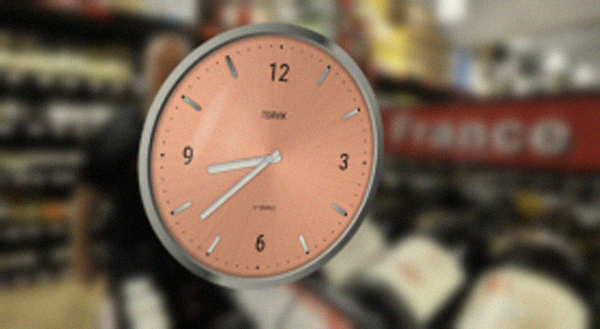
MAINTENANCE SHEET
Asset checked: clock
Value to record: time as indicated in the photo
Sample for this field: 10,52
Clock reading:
8,38
